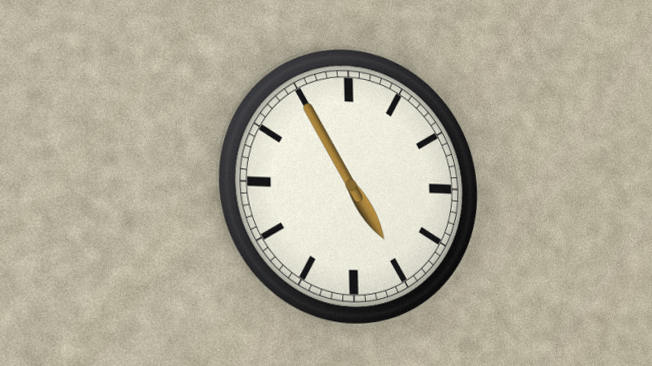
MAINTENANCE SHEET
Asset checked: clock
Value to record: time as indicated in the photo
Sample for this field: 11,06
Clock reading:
4,55
